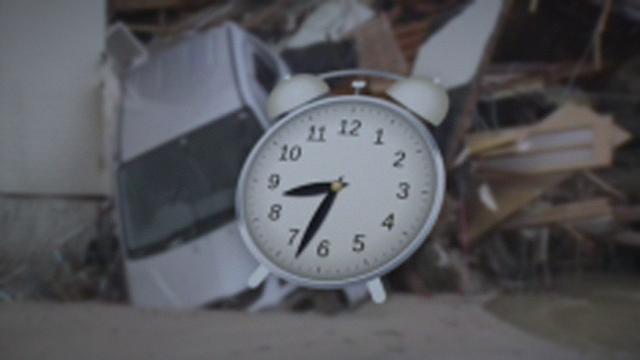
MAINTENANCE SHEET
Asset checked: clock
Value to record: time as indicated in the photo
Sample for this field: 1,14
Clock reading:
8,33
